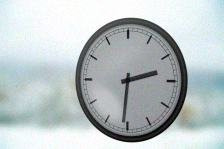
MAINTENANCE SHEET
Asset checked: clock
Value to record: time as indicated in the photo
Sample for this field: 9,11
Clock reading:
2,31
